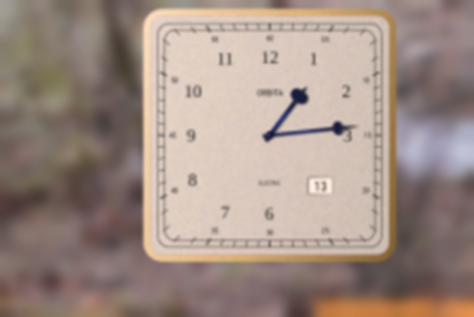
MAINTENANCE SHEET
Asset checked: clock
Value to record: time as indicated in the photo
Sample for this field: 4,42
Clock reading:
1,14
